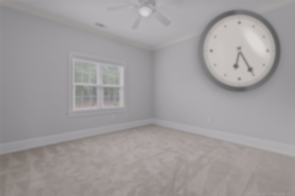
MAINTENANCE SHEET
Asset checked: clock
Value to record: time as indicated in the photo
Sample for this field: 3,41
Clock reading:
6,25
